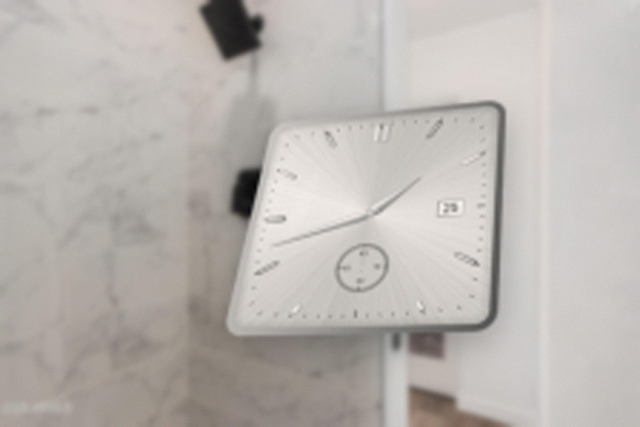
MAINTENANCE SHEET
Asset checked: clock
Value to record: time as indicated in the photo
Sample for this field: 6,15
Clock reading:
1,42
